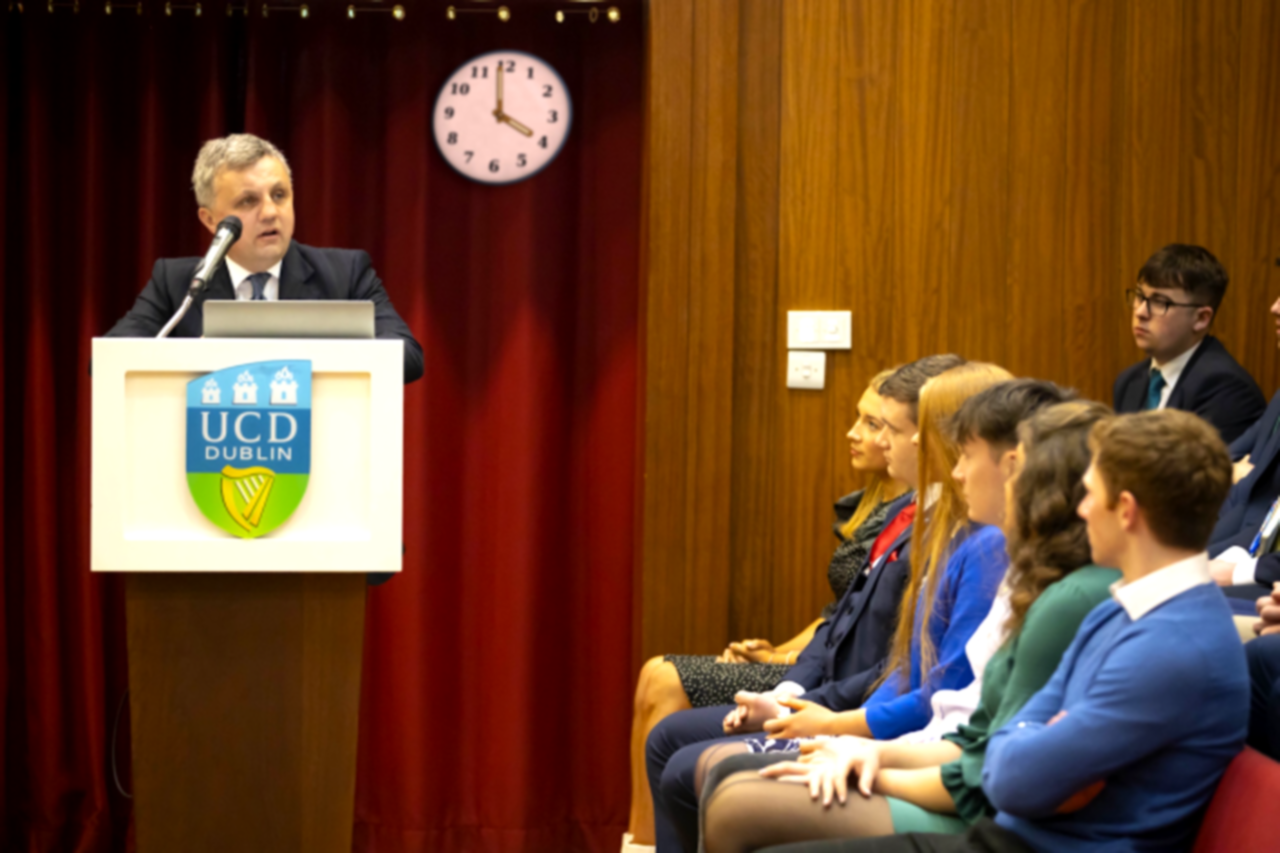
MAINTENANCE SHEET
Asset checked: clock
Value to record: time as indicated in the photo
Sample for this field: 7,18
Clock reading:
3,59
